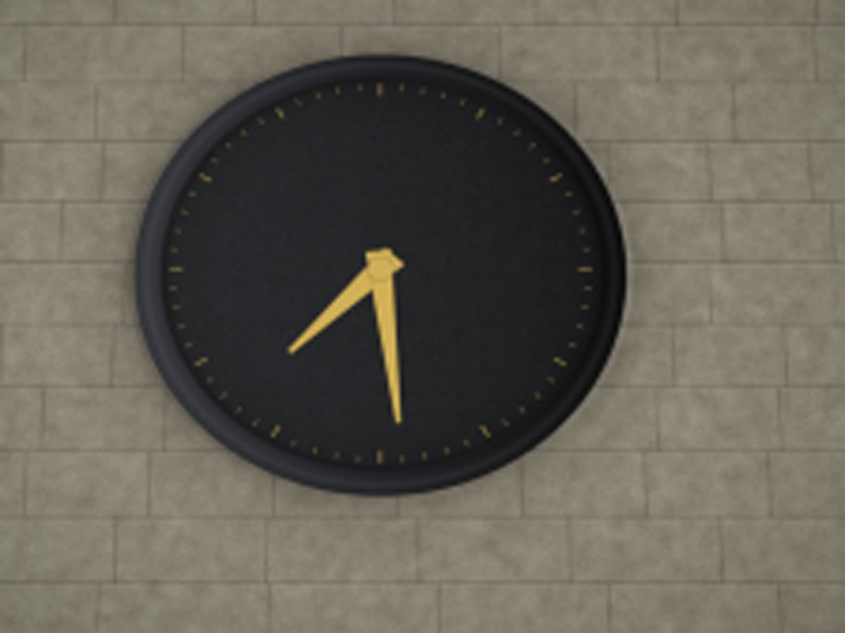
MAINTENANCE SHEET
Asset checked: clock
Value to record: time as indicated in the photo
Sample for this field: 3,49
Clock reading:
7,29
